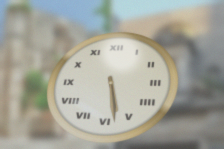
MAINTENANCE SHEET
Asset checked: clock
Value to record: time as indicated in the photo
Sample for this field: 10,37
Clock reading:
5,28
